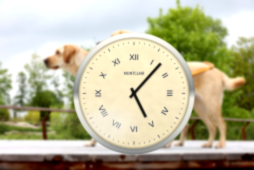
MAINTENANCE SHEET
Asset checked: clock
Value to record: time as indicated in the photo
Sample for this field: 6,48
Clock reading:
5,07
